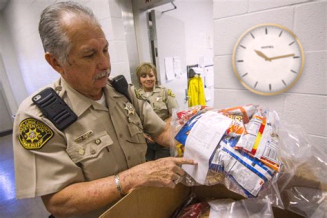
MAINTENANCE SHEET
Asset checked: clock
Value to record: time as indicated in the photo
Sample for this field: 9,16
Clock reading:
10,14
